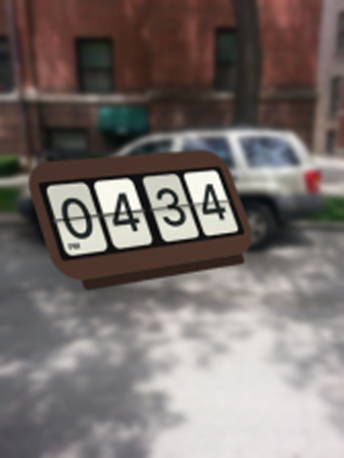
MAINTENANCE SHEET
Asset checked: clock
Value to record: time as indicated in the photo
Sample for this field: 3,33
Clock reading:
4,34
